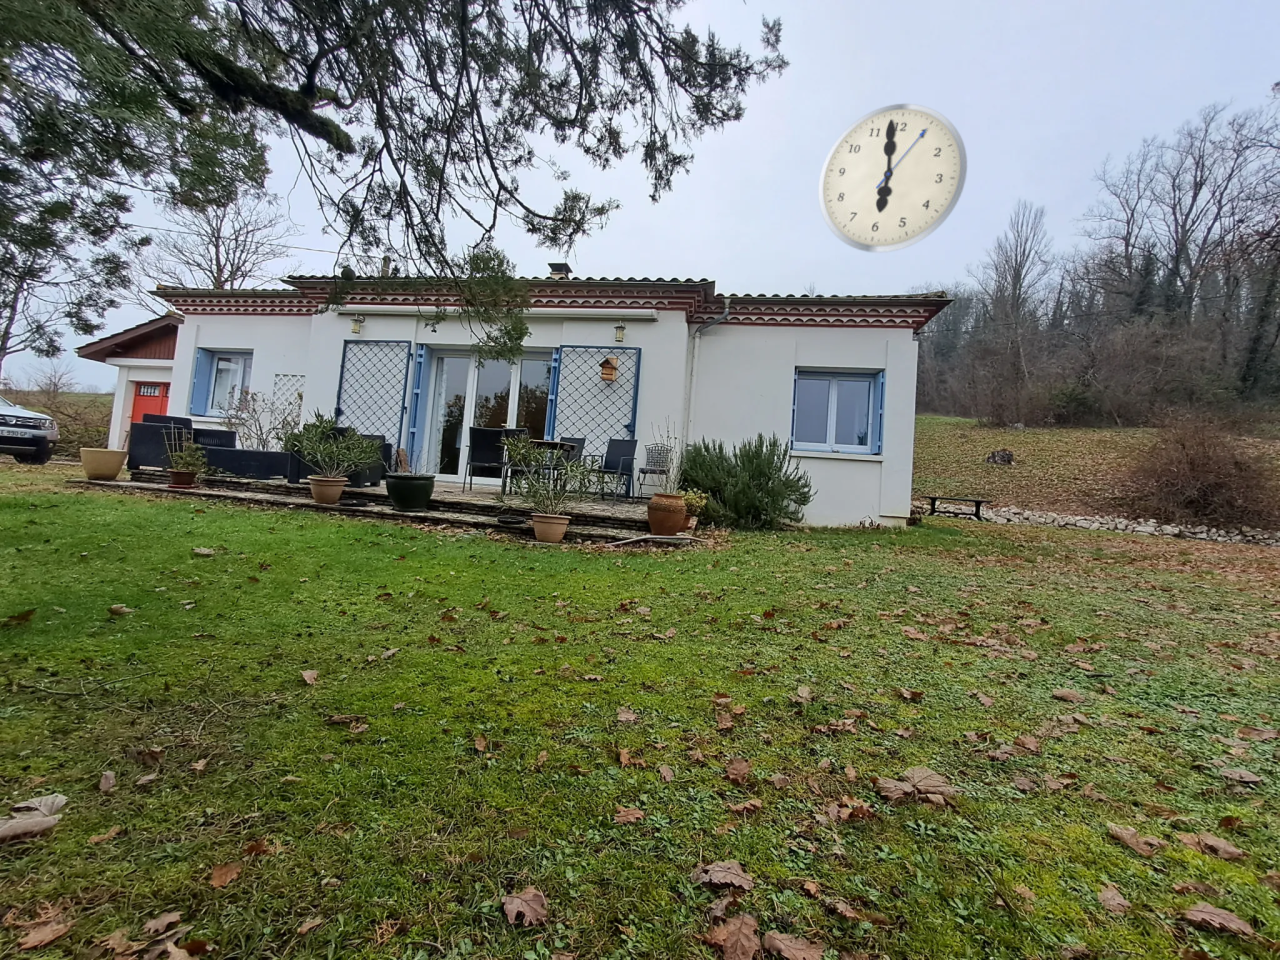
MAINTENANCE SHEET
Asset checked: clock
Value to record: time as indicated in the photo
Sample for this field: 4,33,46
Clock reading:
5,58,05
